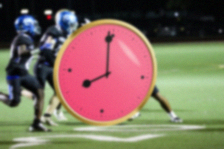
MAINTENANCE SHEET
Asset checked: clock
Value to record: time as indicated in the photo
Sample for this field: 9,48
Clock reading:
7,59
